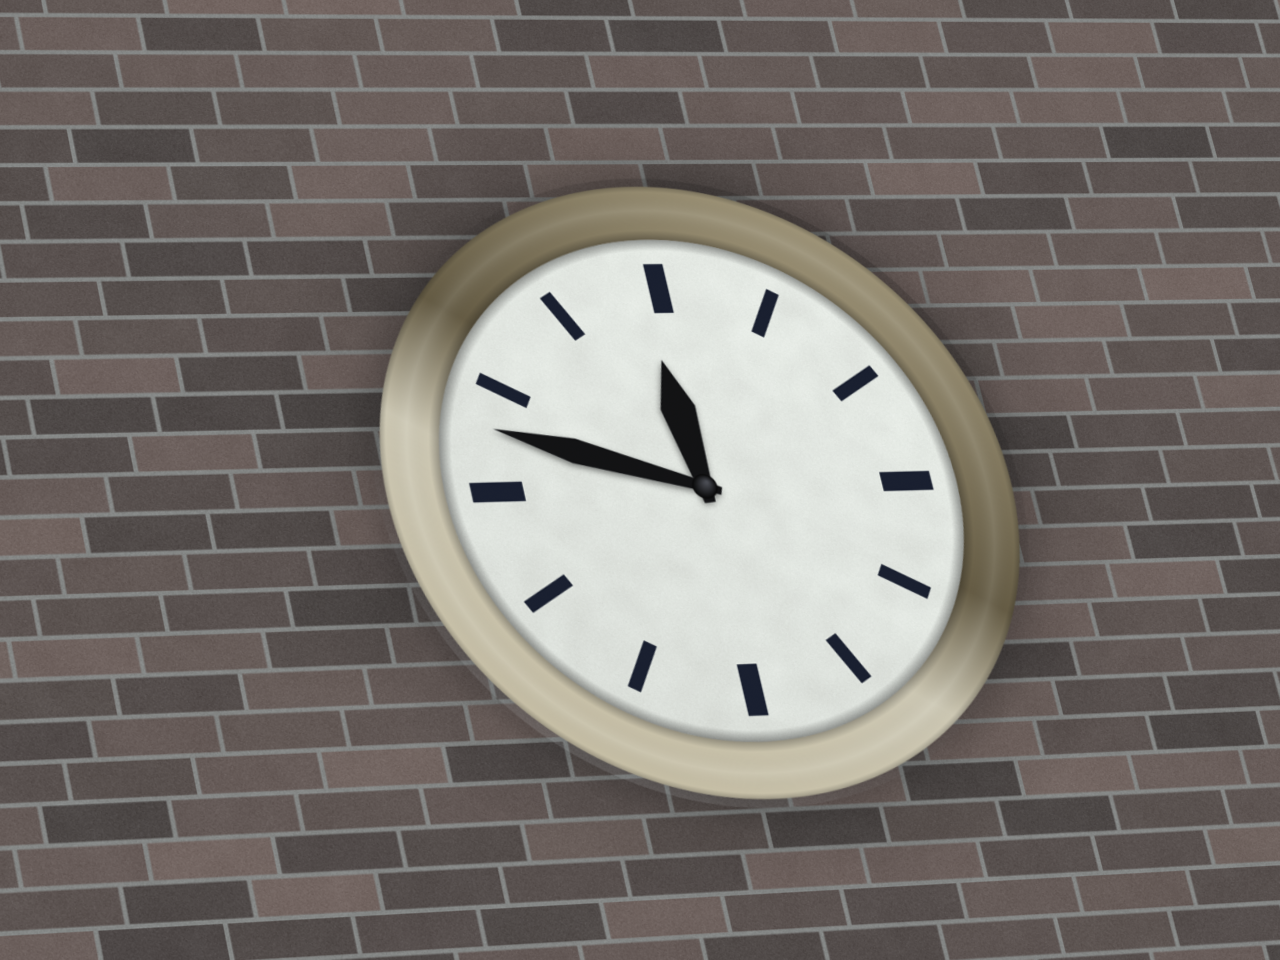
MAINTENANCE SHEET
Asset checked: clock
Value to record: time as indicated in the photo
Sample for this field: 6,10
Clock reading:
11,48
